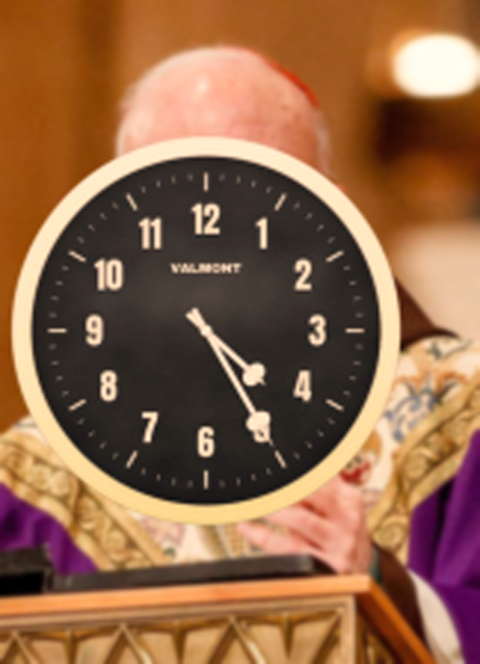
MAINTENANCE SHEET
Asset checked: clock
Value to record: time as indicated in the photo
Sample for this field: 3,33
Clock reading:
4,25
